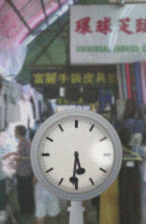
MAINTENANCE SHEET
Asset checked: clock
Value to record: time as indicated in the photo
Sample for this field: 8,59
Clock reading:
5,31
